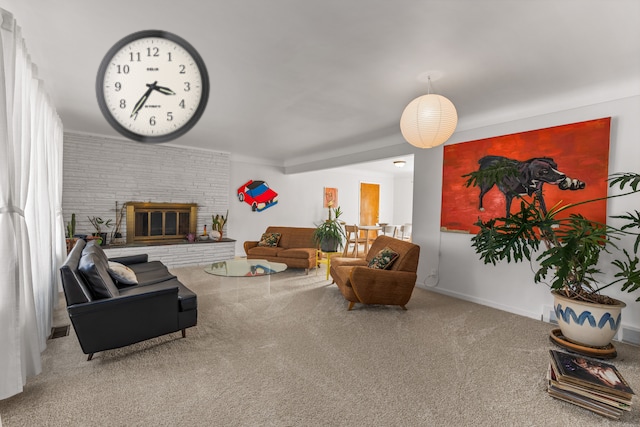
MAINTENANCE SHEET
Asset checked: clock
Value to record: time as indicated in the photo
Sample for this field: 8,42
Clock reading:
3,36
